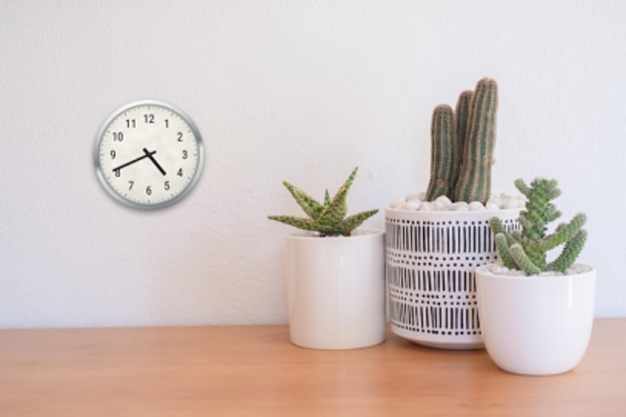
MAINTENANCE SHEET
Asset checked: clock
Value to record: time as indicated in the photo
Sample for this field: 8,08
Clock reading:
4,41
